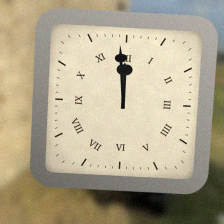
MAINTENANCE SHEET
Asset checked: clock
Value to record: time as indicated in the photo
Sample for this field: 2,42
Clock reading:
11,59
